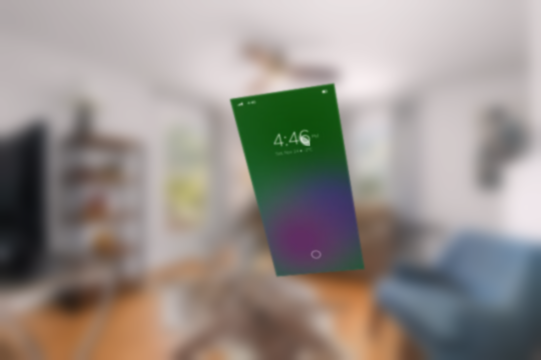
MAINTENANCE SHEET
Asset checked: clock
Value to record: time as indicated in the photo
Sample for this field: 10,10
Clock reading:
4,46
